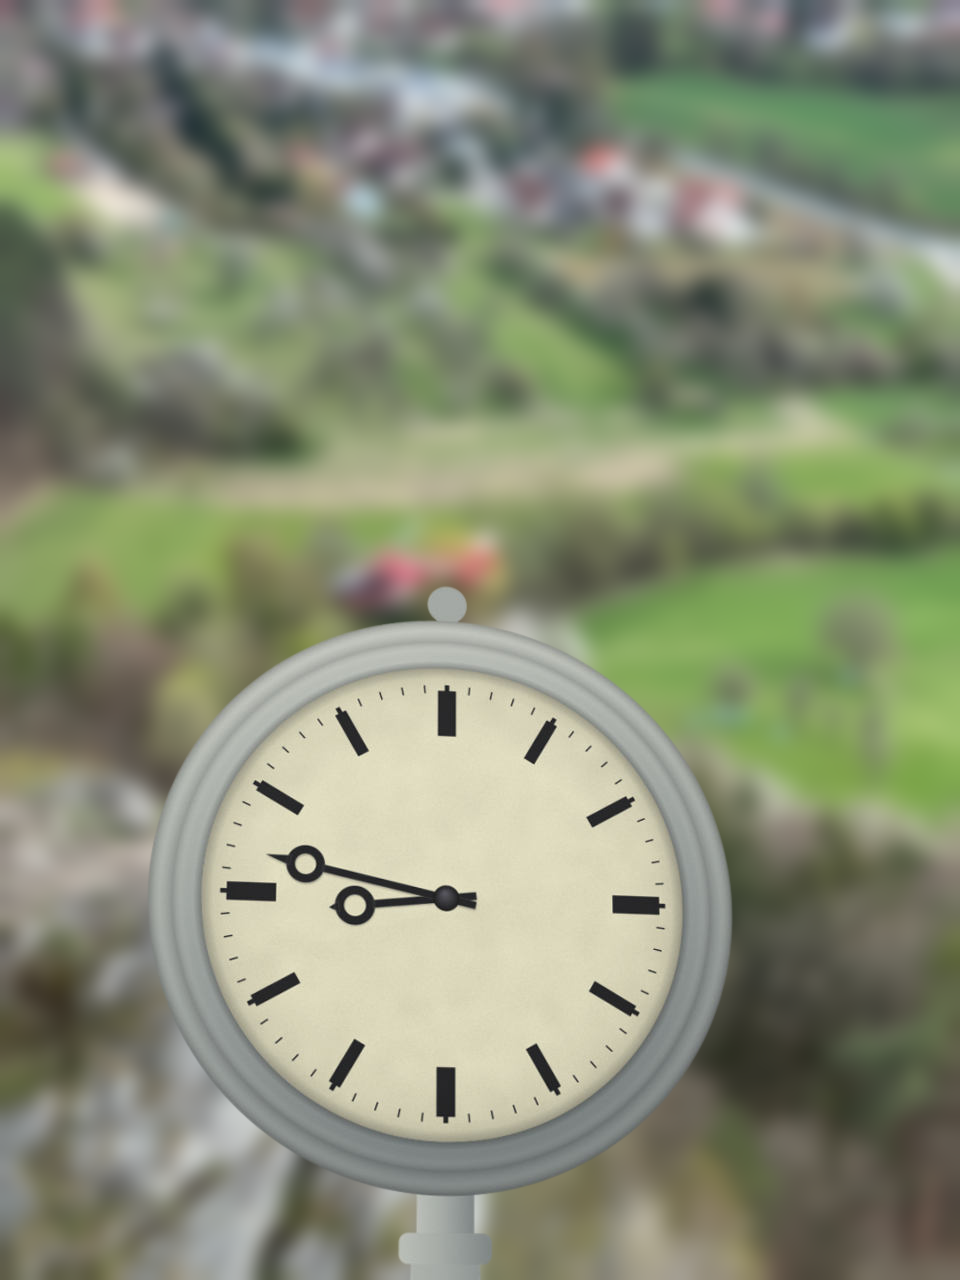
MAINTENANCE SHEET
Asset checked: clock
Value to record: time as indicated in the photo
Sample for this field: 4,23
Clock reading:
8,47
